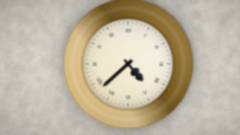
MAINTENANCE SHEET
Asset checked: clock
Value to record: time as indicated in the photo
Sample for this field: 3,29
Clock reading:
4,38
